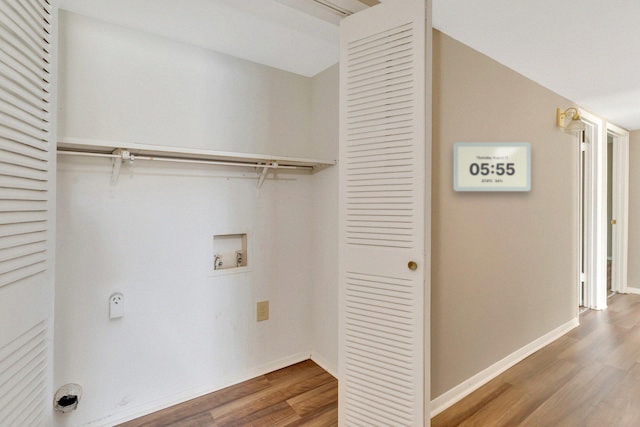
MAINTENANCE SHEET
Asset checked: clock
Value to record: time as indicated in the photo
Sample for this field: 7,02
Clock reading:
5,55
